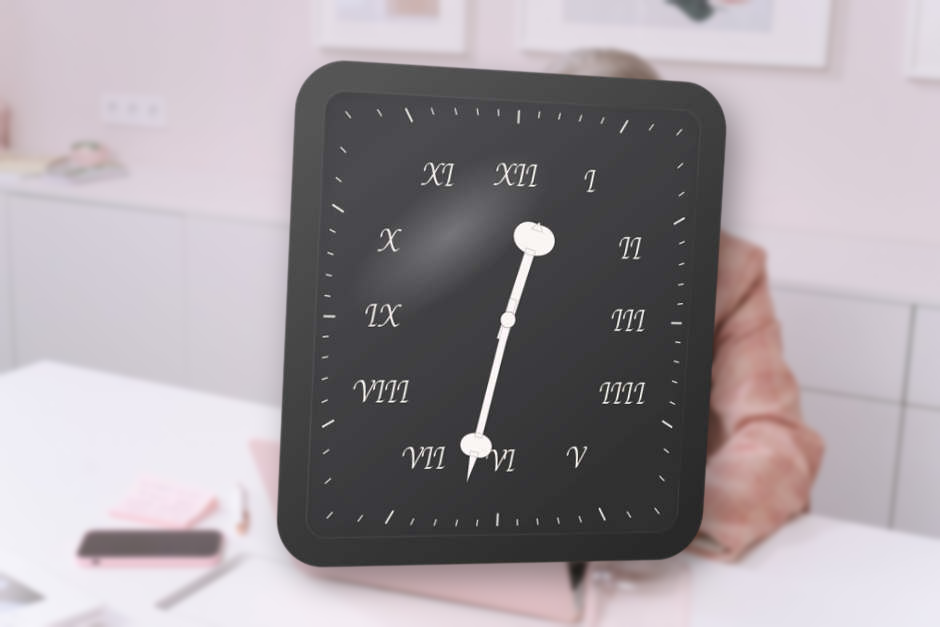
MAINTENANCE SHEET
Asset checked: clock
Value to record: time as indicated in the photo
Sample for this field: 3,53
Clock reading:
12,32
